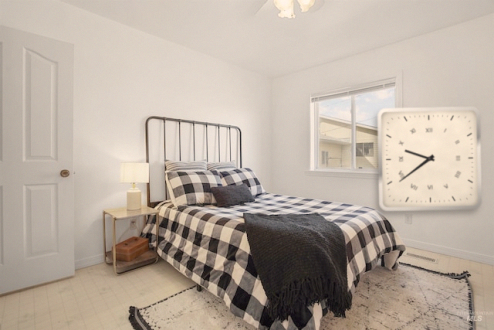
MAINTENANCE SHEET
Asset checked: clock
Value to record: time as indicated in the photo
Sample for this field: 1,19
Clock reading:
9,39
